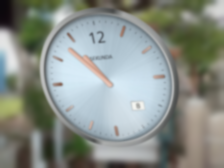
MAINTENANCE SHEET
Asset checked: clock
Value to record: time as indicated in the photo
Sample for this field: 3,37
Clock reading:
10,53
